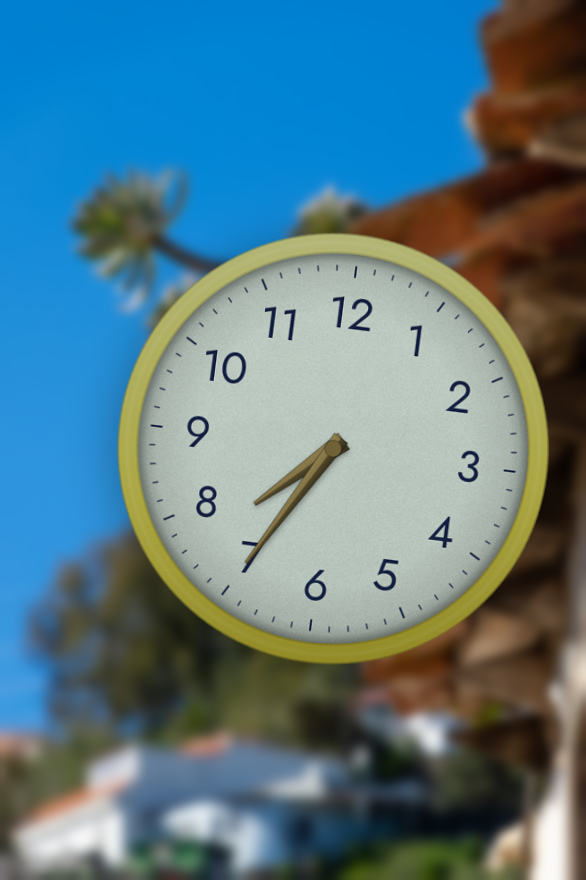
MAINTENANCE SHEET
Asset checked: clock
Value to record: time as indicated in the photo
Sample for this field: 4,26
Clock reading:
7,35
